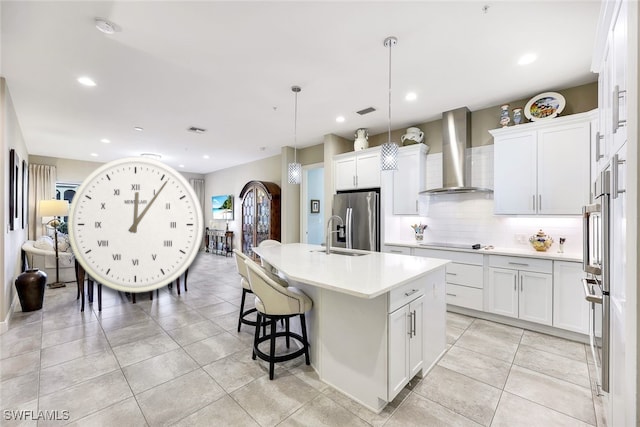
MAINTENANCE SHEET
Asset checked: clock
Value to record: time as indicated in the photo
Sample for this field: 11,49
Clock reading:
12,06
